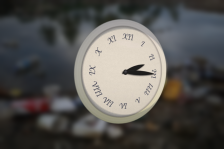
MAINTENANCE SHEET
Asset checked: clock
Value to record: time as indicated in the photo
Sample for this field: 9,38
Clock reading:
2,15
